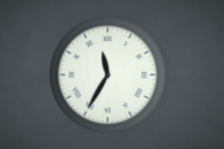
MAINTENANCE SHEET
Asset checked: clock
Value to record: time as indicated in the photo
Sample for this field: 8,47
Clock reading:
11,35
